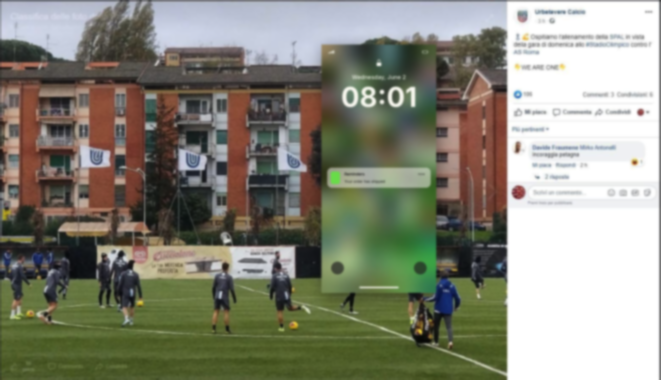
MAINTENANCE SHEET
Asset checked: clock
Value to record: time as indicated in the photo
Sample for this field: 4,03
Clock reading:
8,01
